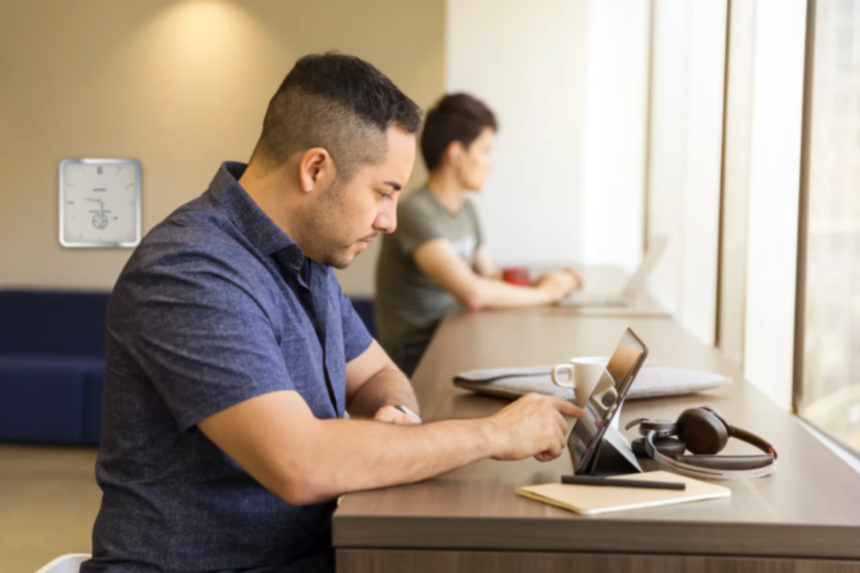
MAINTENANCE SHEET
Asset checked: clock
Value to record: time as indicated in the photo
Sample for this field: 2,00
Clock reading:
9,29
